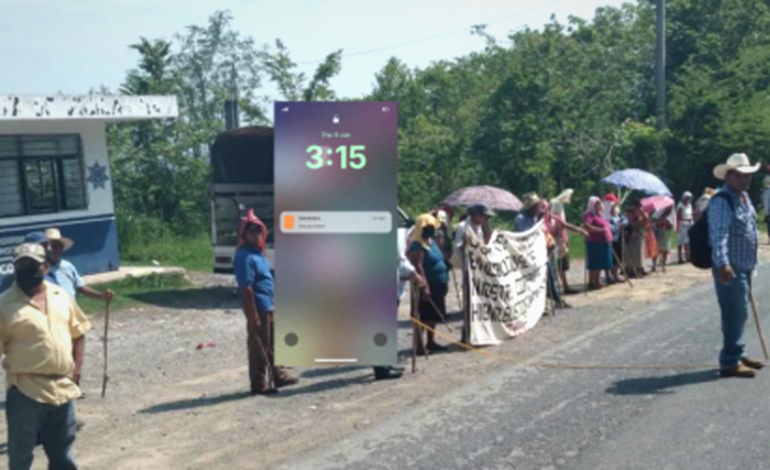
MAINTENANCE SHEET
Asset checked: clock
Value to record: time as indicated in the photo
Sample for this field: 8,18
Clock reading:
3,15
